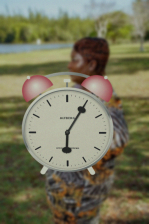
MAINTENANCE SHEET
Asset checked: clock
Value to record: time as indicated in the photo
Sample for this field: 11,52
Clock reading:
6,05
